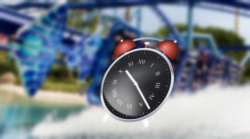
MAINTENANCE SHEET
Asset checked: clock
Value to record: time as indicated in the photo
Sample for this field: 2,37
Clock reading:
10,23
